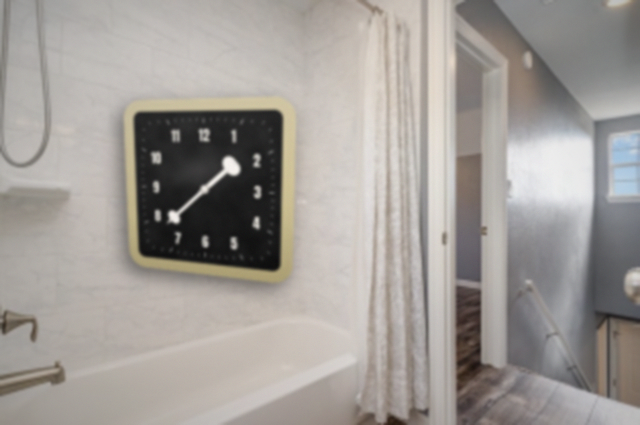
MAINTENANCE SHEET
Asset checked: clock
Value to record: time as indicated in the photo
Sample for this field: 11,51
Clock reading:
1,38
